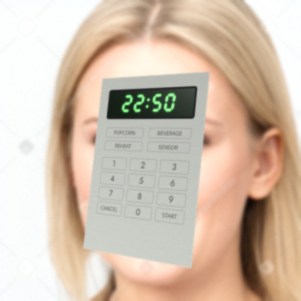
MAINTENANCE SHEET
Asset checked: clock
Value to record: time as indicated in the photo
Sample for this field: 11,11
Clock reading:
22,50
